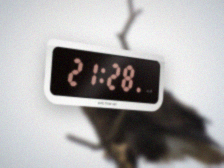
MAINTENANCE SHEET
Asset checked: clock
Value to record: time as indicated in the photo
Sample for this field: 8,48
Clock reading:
21,28
